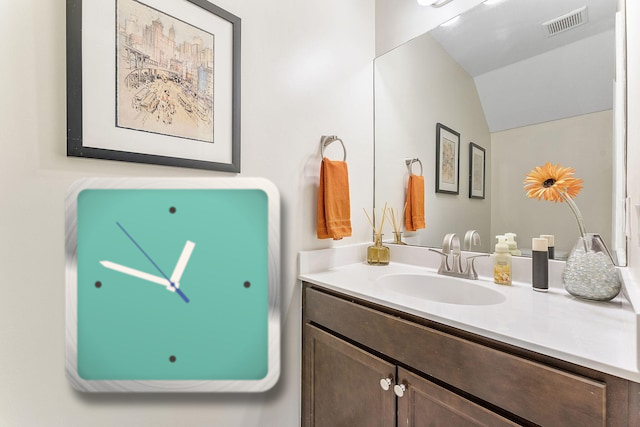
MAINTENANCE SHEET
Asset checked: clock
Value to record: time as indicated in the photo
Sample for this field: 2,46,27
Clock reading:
12,47,53
